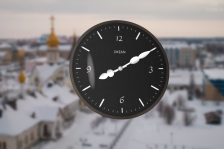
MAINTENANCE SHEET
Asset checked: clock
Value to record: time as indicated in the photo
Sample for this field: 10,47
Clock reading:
8,10
